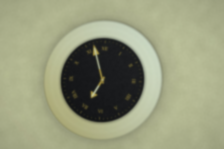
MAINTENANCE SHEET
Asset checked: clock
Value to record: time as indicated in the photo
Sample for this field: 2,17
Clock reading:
6,57
